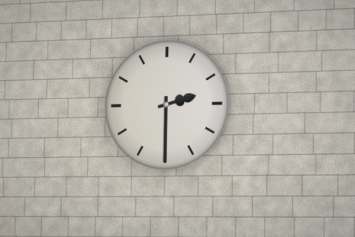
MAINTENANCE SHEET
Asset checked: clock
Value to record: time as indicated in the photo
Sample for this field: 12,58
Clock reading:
2,30
